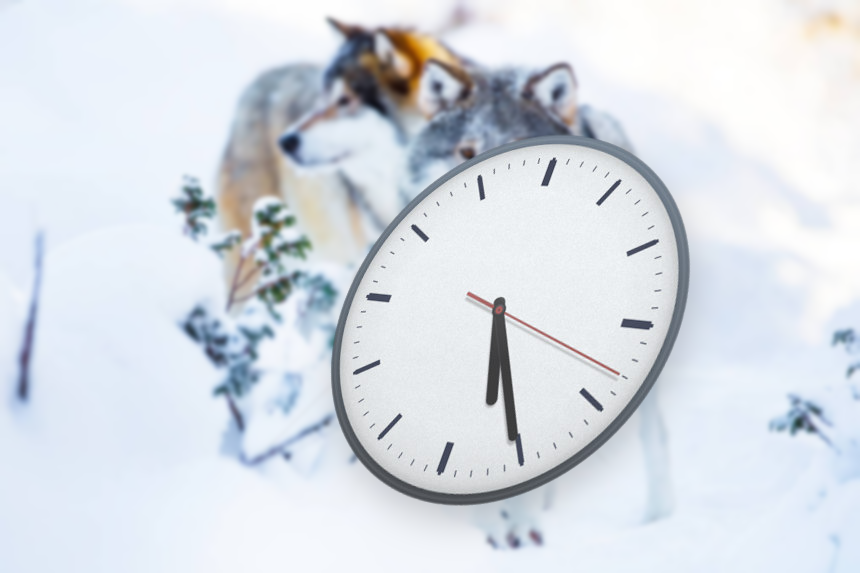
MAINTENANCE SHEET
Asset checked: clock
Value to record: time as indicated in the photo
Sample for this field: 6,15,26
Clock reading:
5,25,18
